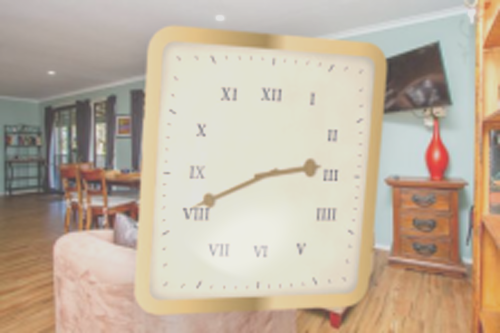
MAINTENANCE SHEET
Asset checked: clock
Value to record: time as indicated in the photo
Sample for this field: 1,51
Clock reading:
2,41
